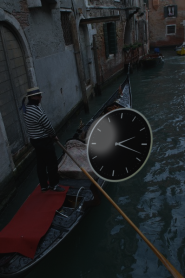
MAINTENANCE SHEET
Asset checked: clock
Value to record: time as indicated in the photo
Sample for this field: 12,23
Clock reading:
2,18
